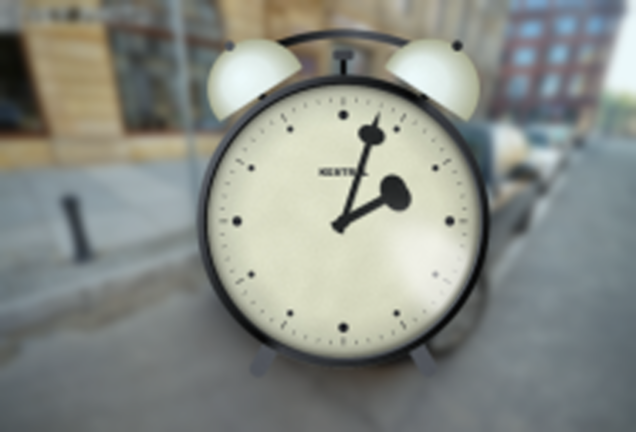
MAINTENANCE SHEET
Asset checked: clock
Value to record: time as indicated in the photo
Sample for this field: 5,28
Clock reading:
2,03
